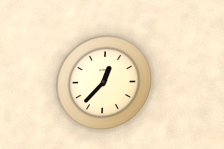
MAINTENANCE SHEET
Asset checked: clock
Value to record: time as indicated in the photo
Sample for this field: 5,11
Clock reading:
12,37
